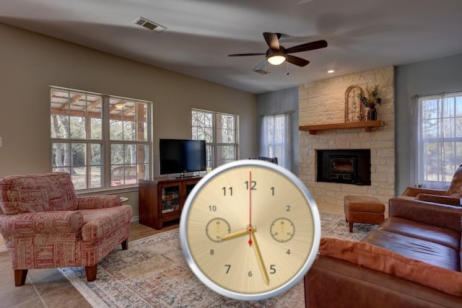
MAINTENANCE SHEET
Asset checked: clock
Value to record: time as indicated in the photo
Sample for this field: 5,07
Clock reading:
8,27
